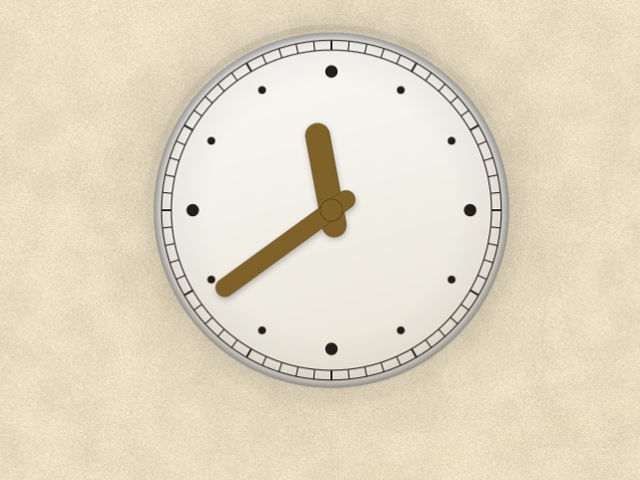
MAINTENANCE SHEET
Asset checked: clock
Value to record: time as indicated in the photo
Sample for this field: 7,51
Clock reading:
11,39
